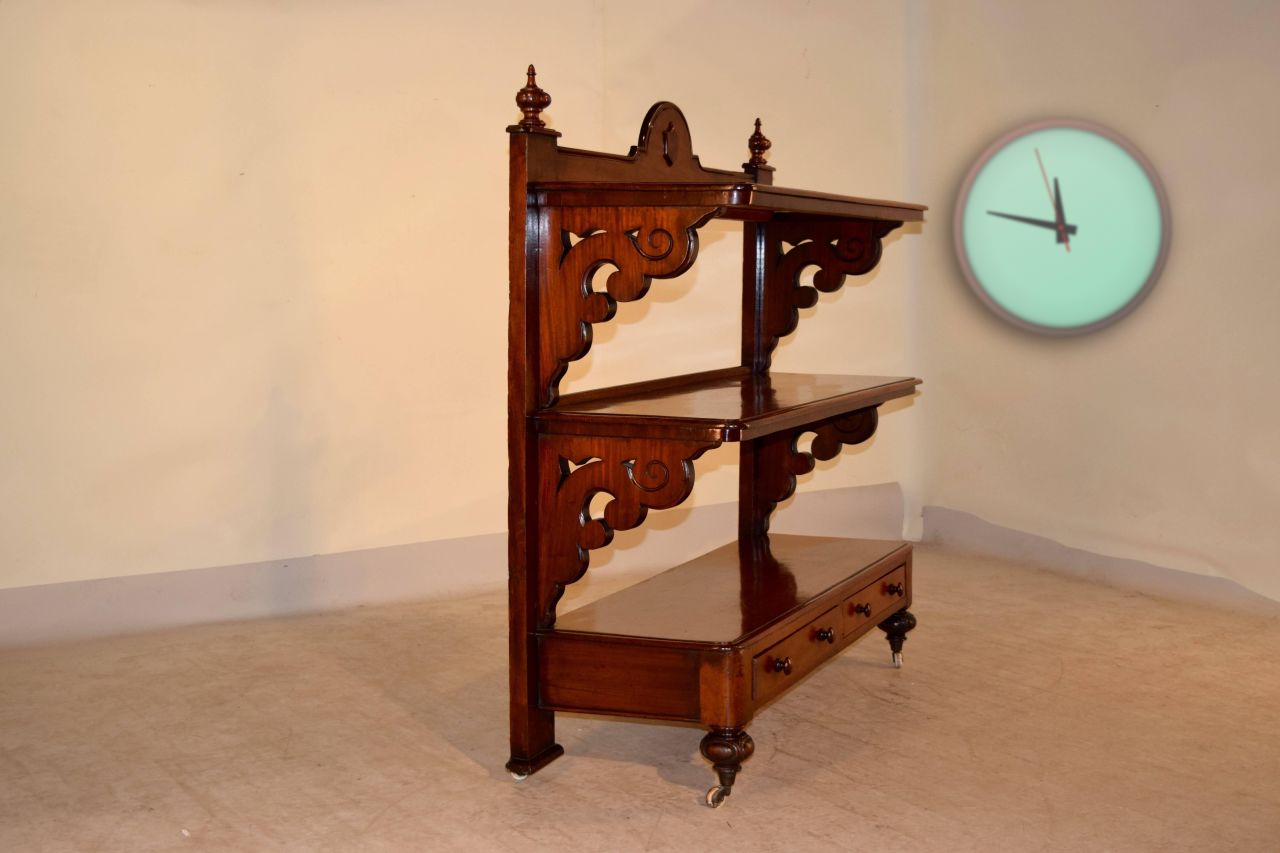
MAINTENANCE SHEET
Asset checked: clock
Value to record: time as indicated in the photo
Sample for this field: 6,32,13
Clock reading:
11,46,57
